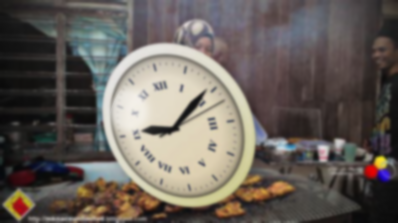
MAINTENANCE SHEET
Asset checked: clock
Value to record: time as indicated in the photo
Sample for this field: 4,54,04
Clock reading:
9,09,12
